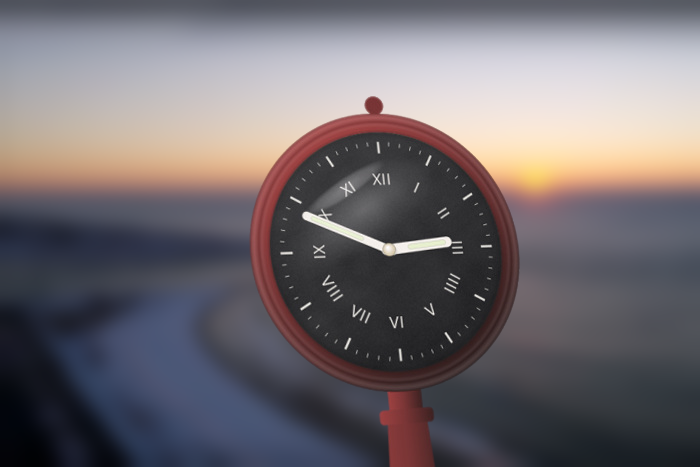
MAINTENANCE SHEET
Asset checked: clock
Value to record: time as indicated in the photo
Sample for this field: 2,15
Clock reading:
2,49
